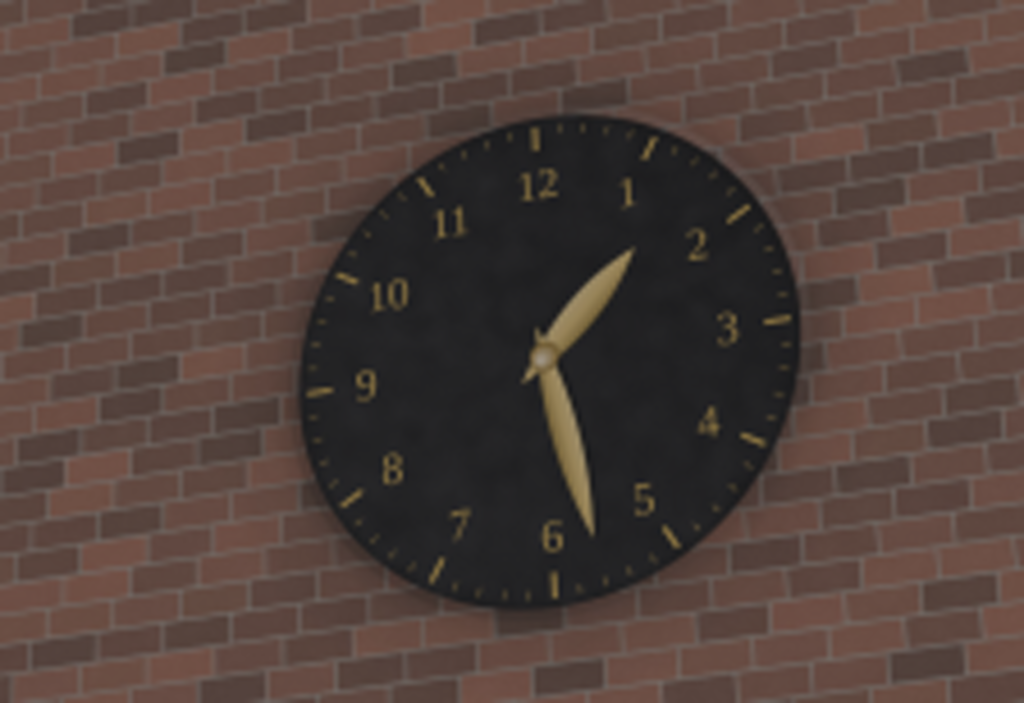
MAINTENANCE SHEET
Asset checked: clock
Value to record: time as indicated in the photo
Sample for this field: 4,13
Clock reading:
1,28
